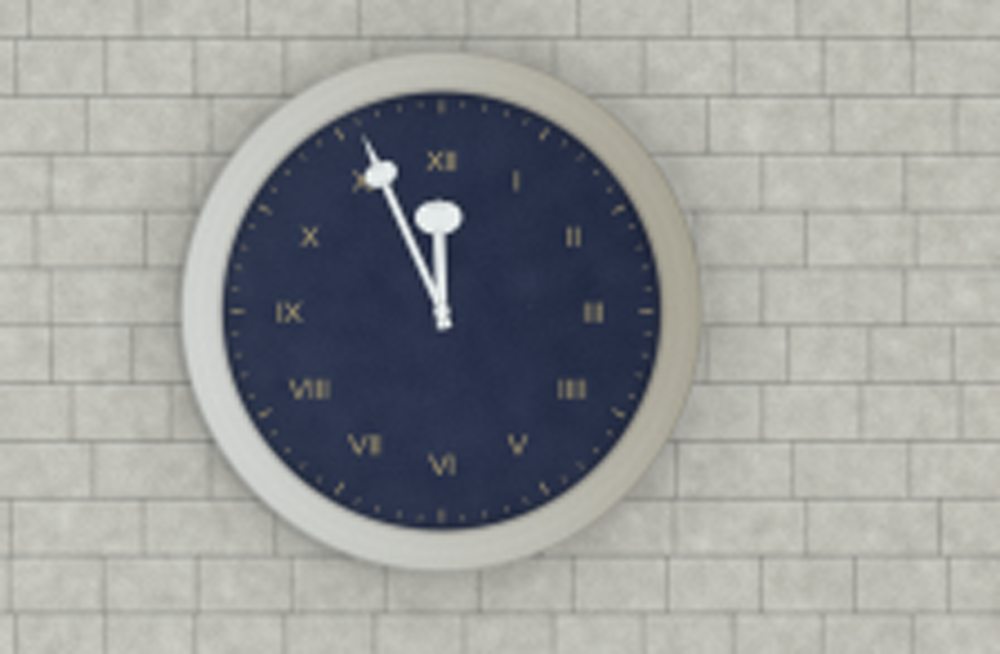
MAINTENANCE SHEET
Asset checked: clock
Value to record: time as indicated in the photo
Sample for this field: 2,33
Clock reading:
11,56
